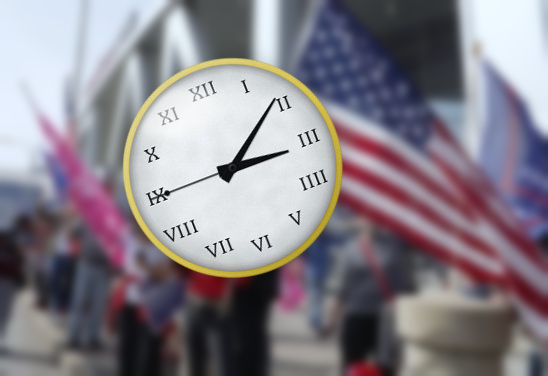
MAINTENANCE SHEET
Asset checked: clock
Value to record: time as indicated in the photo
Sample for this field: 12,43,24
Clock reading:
3,08,45
